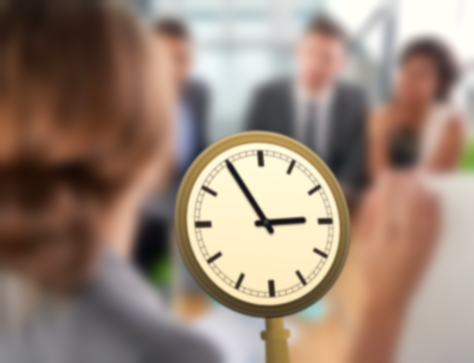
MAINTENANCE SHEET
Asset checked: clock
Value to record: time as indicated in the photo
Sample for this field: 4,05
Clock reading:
2,55
